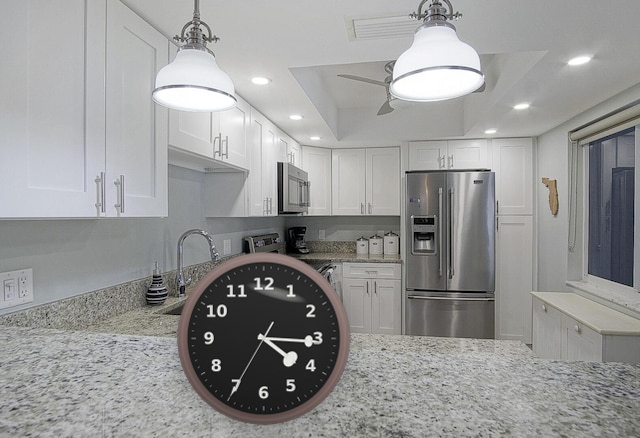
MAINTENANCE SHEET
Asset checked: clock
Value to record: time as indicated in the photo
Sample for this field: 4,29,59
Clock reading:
4,15,35
